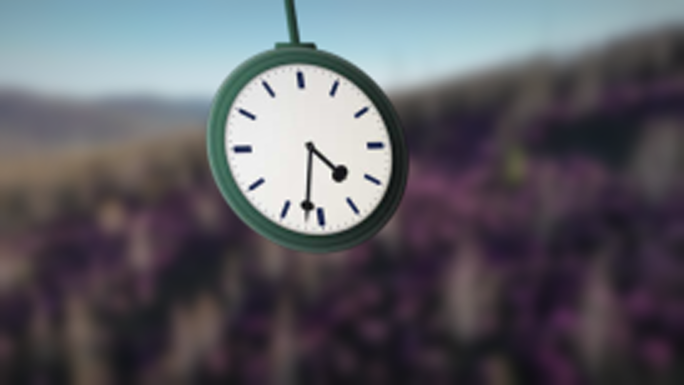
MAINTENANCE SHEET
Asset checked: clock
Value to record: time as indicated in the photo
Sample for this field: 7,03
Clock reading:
4,32
